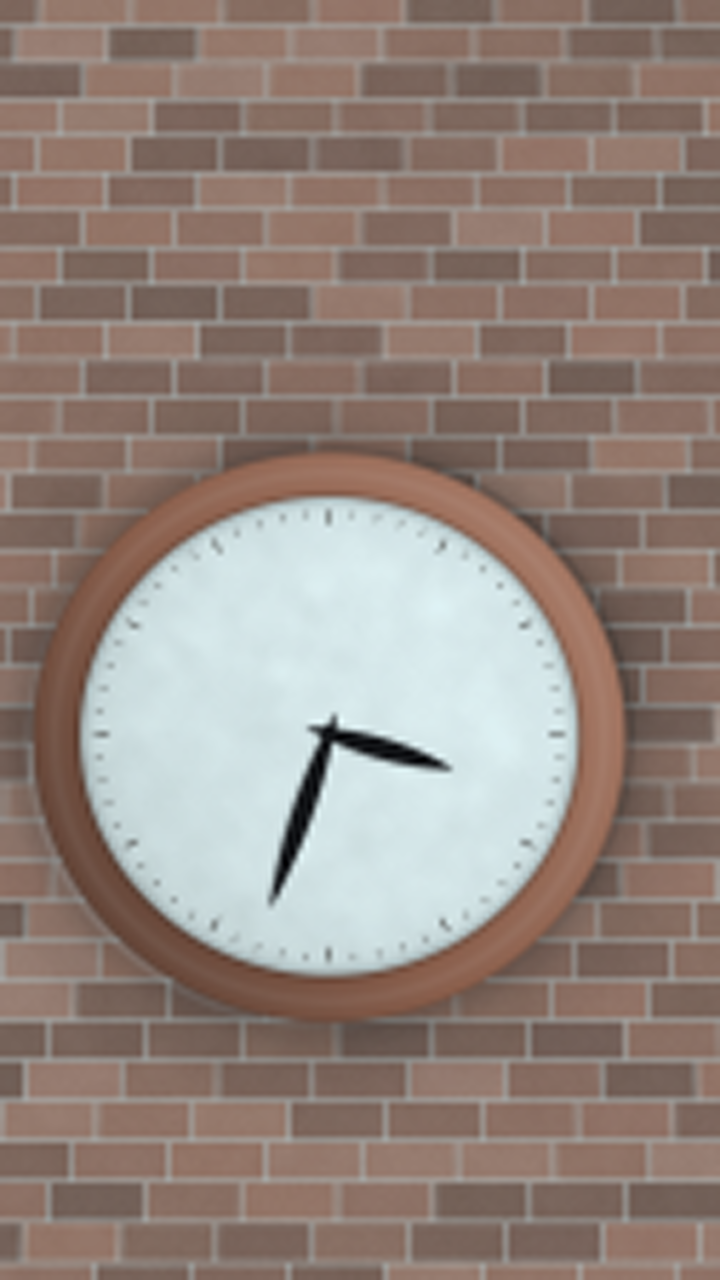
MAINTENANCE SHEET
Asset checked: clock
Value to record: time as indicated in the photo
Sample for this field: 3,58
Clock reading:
3,33
